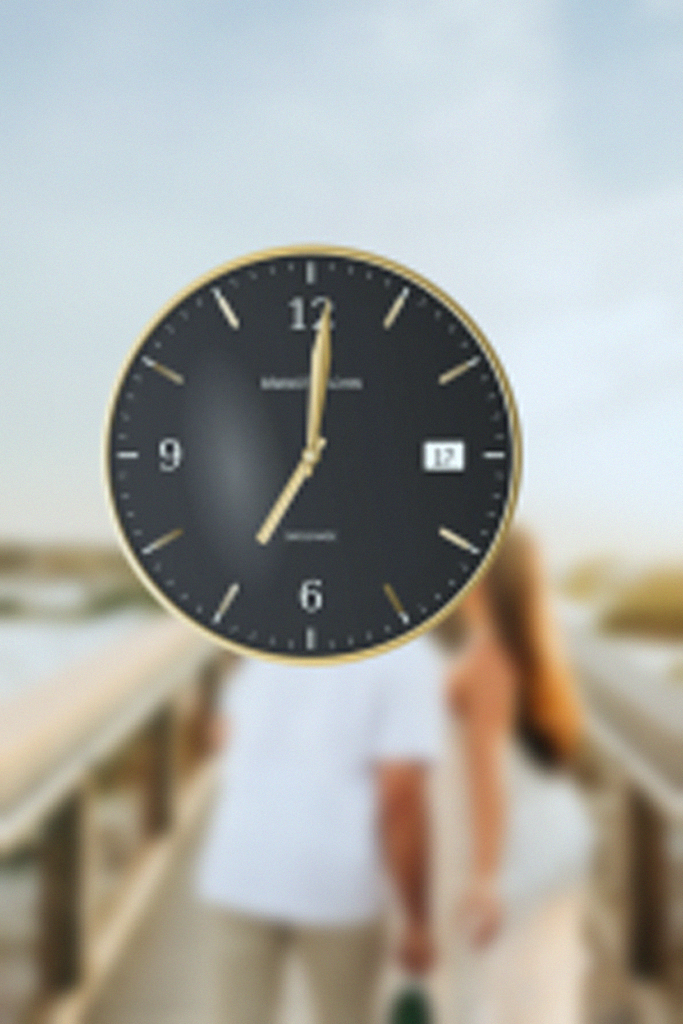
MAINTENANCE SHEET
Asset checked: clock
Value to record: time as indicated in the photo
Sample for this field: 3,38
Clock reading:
7,01
